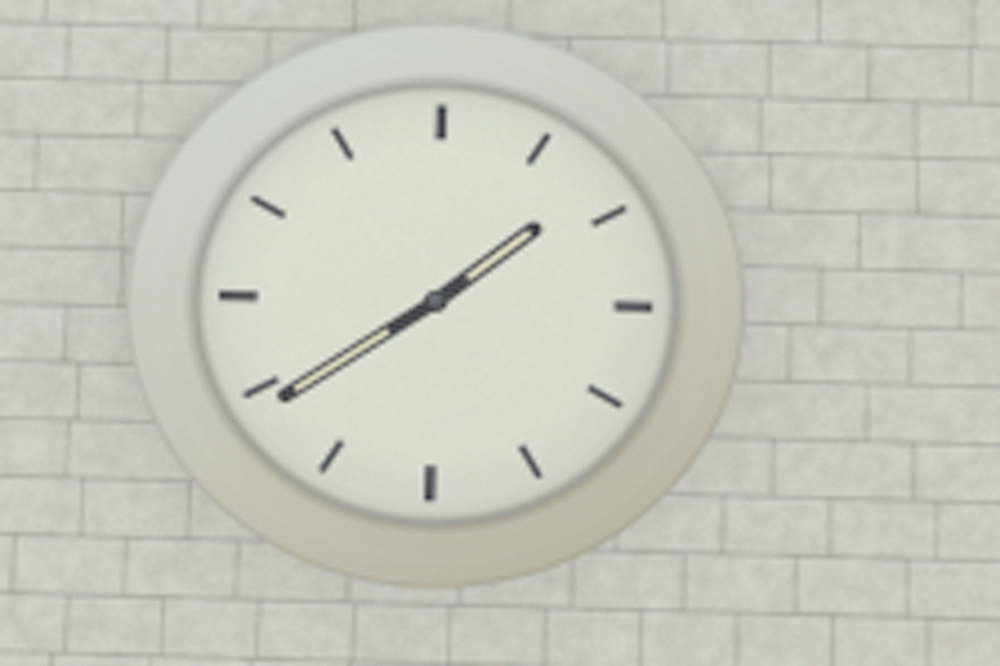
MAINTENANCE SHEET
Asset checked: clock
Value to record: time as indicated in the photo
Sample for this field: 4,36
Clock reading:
1,39
